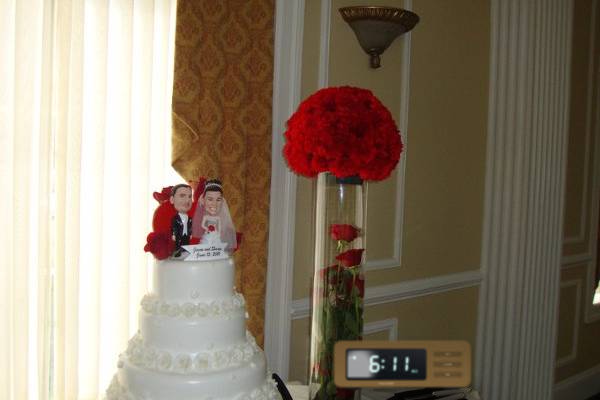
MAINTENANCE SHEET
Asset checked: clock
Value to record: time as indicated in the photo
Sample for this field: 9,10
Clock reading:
6,11
